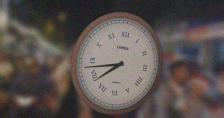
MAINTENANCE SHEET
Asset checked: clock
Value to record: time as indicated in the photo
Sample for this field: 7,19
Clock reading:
7,43
